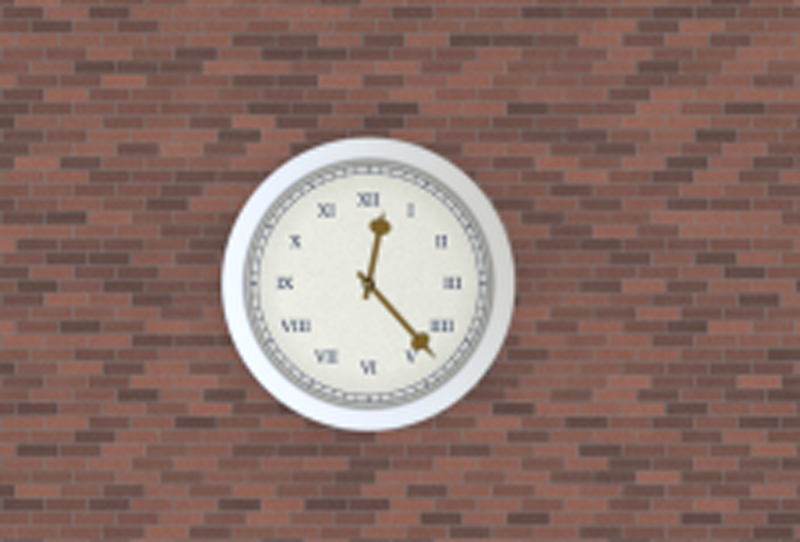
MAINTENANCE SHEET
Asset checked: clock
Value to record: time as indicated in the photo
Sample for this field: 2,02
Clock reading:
12,23
